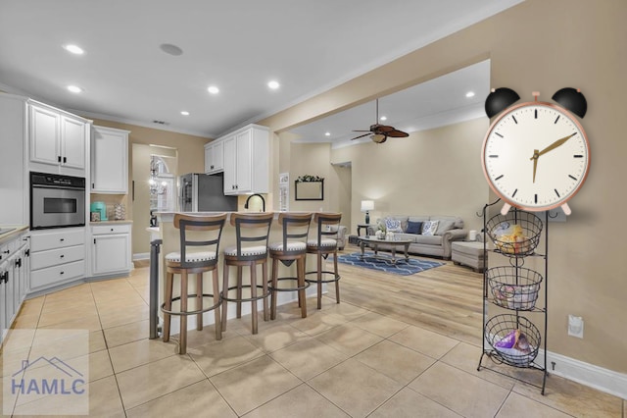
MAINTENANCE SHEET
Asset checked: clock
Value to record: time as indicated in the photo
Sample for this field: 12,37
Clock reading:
6,10
